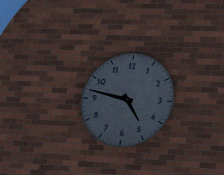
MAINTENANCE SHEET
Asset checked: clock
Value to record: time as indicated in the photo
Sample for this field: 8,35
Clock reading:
4,47
